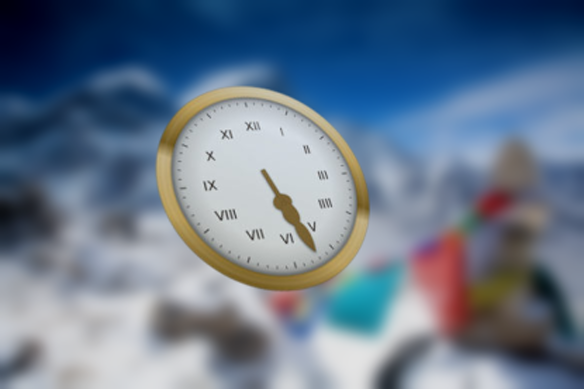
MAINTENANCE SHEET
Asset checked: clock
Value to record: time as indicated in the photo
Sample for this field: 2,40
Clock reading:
5,27
